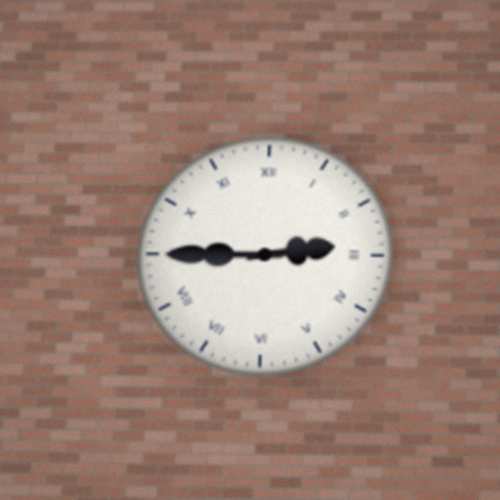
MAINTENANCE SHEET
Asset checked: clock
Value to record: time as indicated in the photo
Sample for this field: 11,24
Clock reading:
2,45
